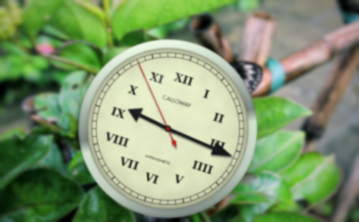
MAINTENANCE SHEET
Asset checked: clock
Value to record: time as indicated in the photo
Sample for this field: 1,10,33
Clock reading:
9,15,53
